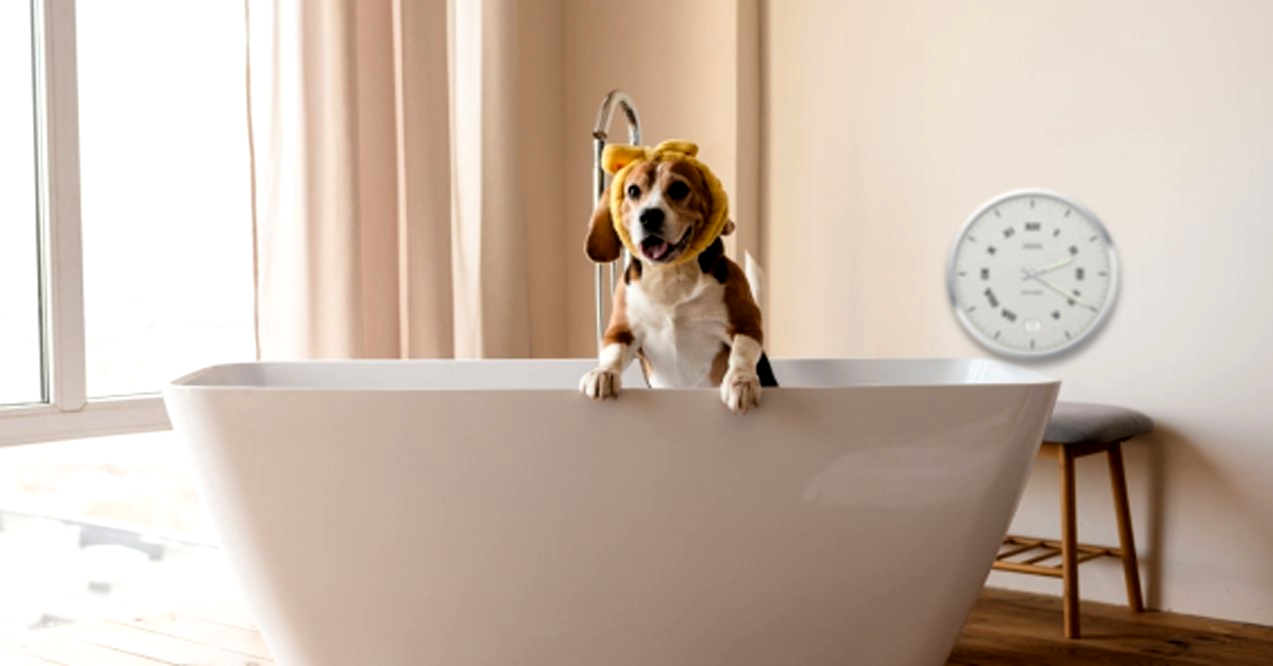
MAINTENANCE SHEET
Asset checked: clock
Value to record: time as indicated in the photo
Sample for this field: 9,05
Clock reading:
2,20
